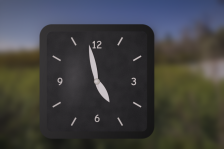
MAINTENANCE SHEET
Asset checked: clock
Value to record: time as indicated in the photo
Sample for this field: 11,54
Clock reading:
4,58
